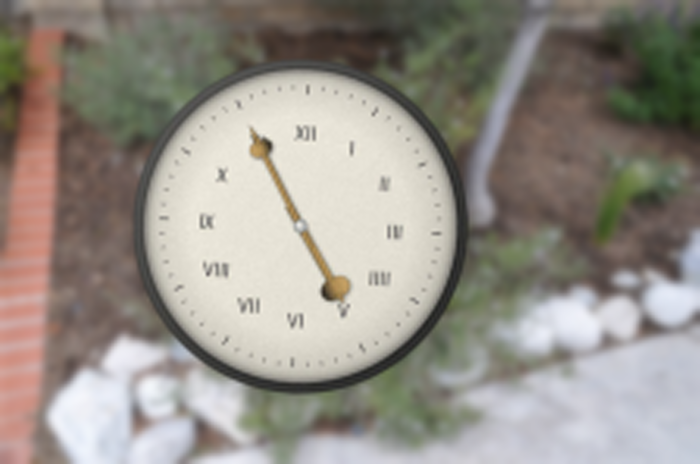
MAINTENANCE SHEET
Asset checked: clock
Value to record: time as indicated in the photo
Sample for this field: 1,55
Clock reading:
4,55
